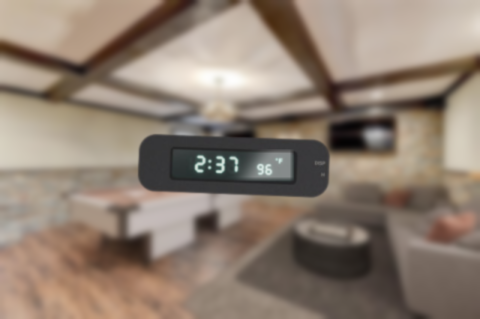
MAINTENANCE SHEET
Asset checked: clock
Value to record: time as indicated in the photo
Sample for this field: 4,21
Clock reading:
2,37
